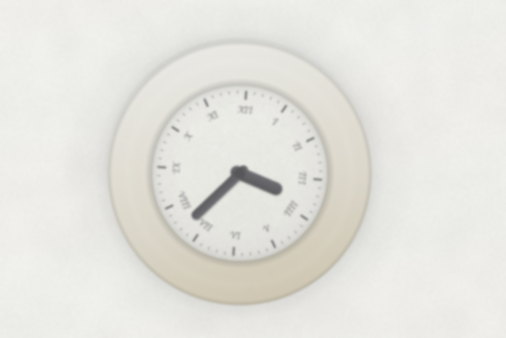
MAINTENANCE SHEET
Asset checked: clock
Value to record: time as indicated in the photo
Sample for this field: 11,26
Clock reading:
3,37
